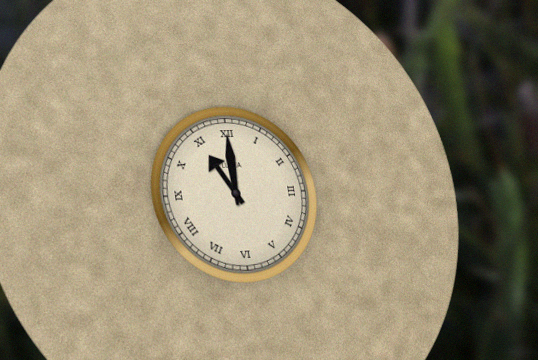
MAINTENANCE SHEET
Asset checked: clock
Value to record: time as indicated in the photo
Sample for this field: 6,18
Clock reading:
11,00
